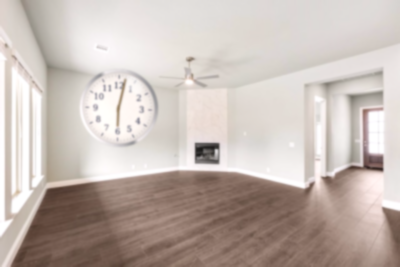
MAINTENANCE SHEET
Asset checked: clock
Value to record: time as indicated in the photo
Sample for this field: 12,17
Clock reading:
6,02
